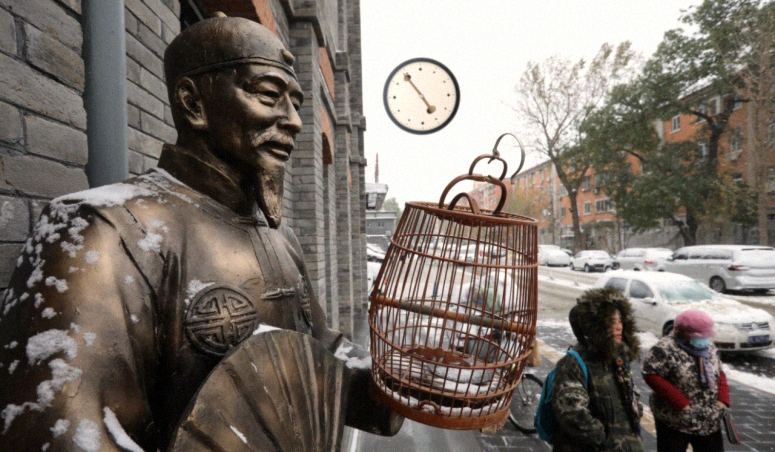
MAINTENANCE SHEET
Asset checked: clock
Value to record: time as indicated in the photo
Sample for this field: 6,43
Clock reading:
4,54
